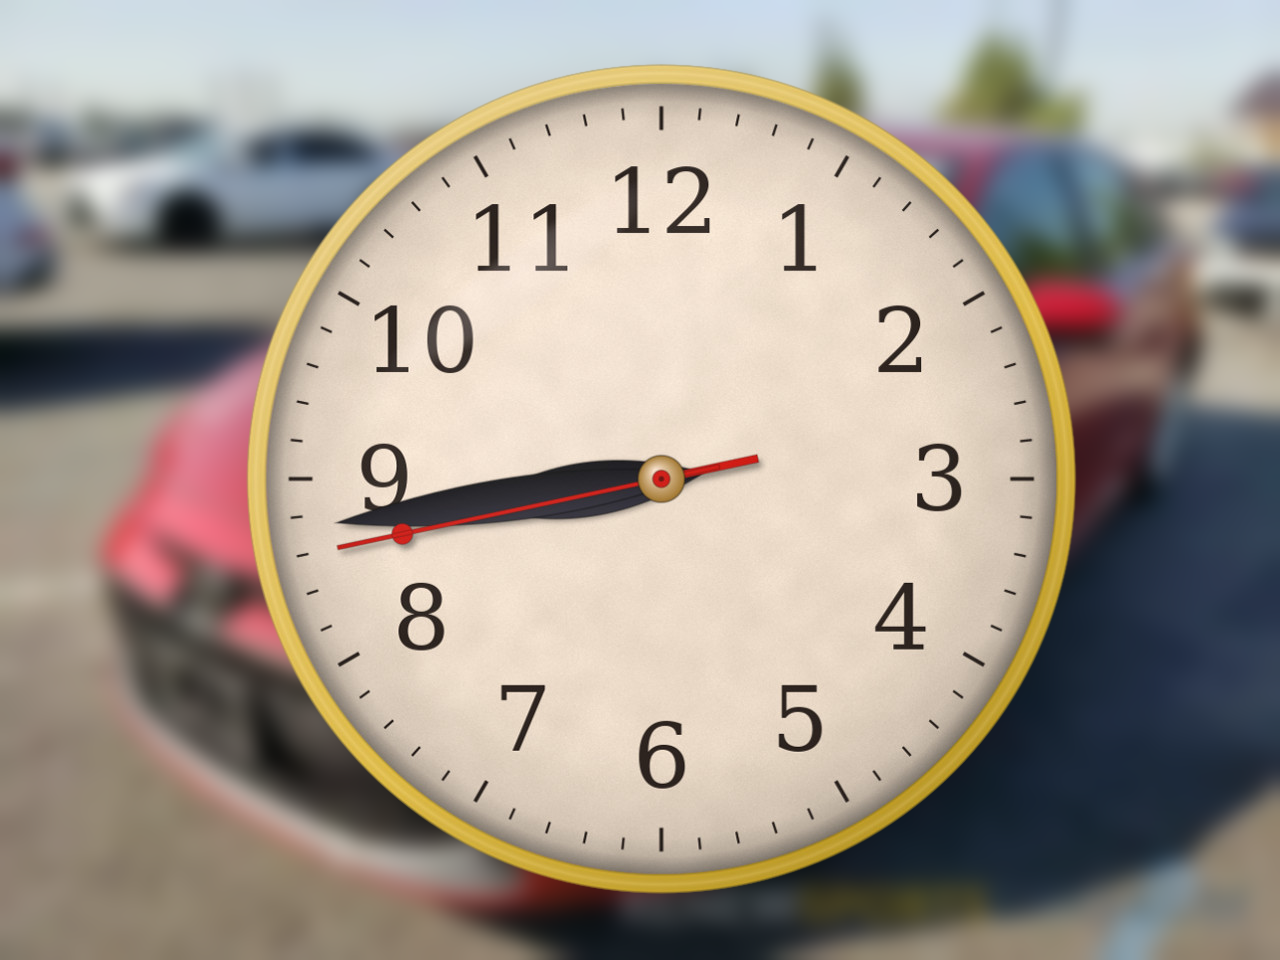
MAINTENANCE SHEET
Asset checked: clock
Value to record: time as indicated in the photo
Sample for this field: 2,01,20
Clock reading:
8,43,43
